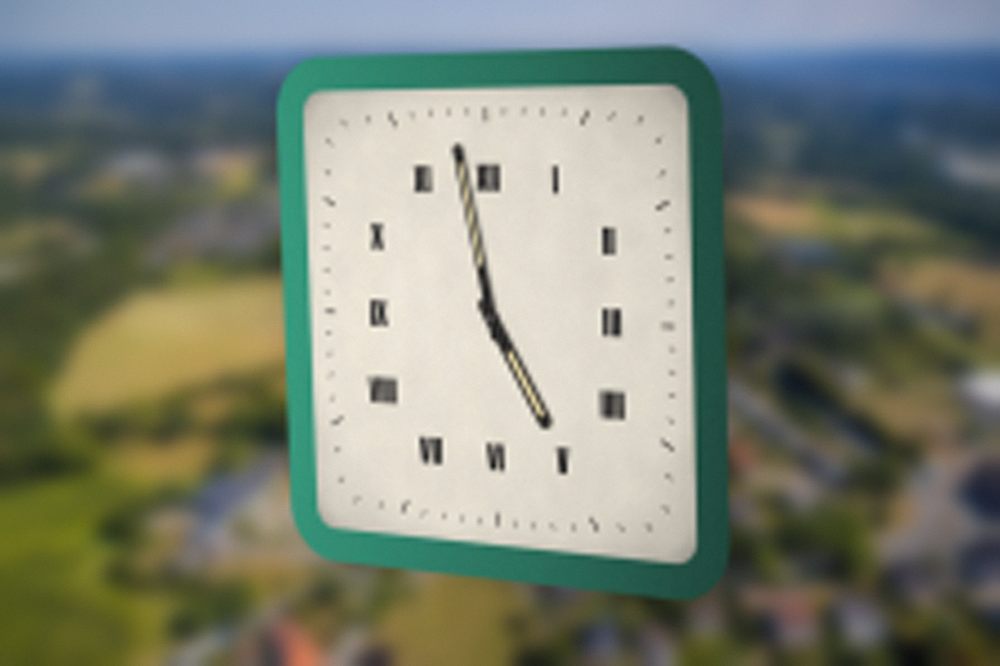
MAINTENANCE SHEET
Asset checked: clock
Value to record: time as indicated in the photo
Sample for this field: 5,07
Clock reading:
4,58
